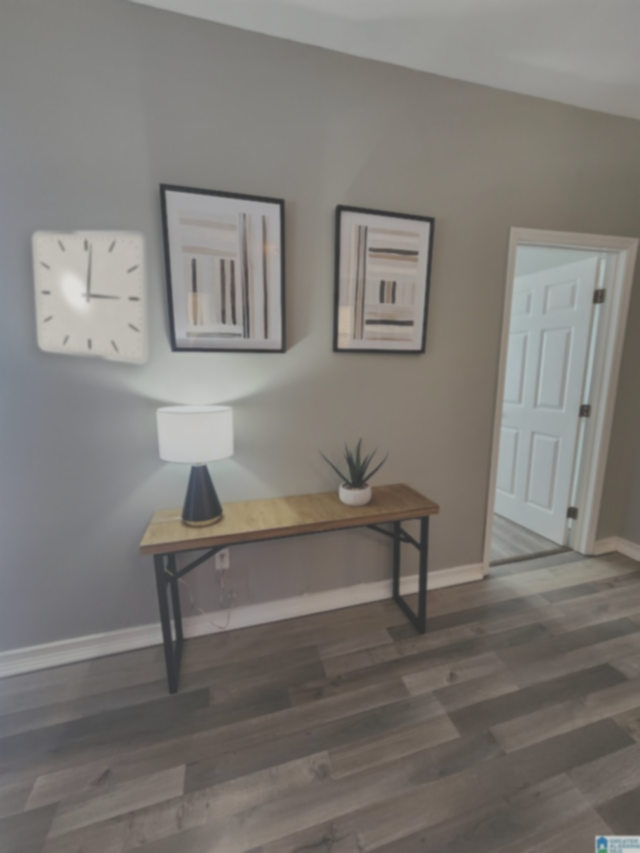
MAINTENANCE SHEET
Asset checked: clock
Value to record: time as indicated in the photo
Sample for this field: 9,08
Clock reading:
3,01
